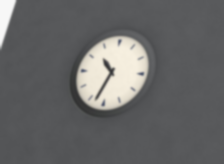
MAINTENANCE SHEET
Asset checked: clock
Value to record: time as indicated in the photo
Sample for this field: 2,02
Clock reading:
10,33
